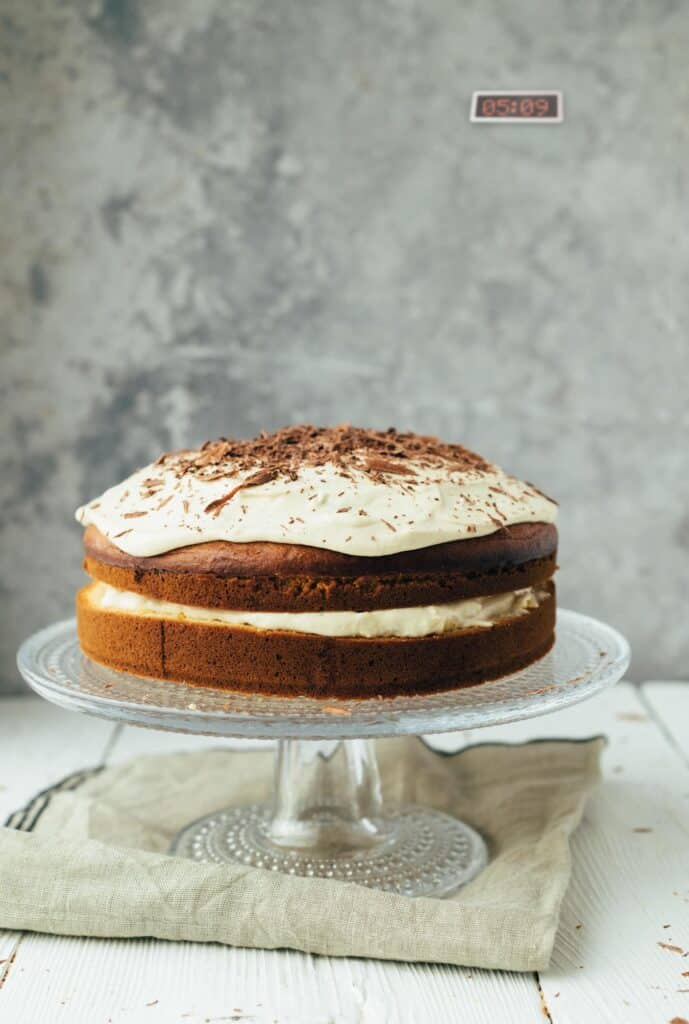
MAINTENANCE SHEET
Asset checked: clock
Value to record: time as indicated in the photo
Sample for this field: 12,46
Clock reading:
5,09
